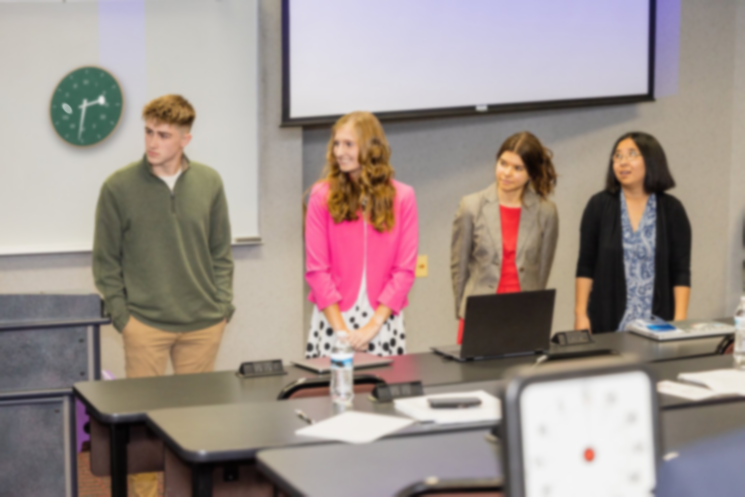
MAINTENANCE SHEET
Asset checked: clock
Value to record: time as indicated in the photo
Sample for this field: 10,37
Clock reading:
2,31
